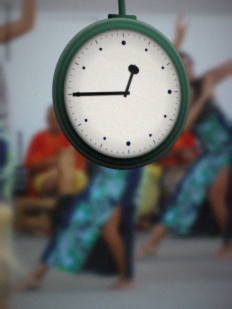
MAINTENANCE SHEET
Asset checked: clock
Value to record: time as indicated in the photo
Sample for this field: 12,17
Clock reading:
12,45
